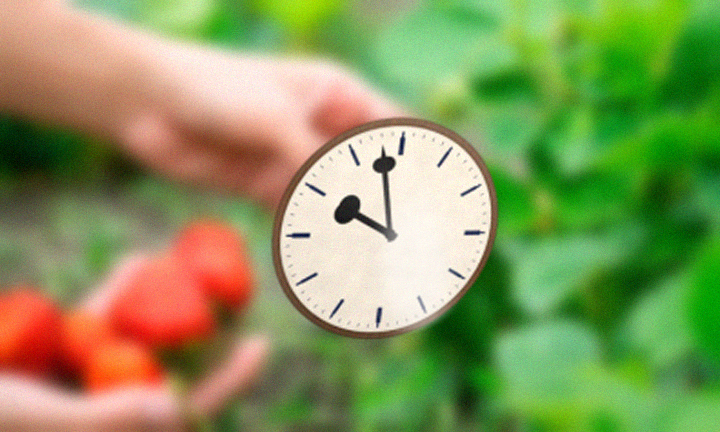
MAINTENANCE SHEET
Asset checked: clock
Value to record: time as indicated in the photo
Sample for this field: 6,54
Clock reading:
9,58
